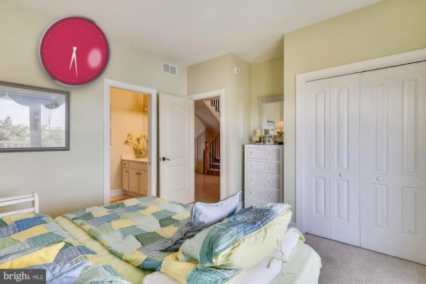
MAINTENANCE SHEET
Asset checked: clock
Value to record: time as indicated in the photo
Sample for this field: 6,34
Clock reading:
6,29
